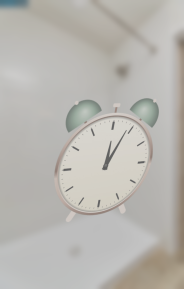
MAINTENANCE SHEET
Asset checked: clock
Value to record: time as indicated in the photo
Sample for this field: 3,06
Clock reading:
12,04
